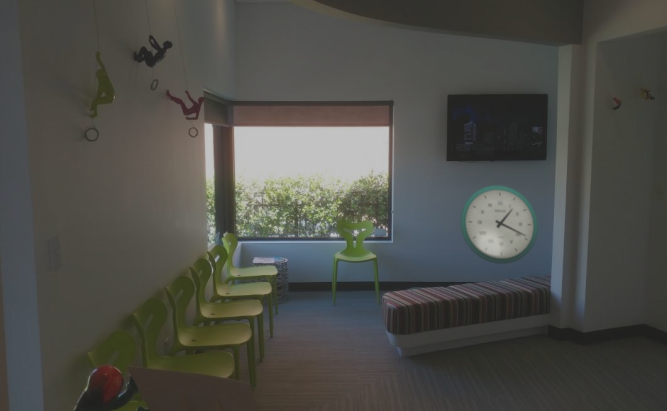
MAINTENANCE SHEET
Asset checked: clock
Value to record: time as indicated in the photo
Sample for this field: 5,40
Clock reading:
1,19
